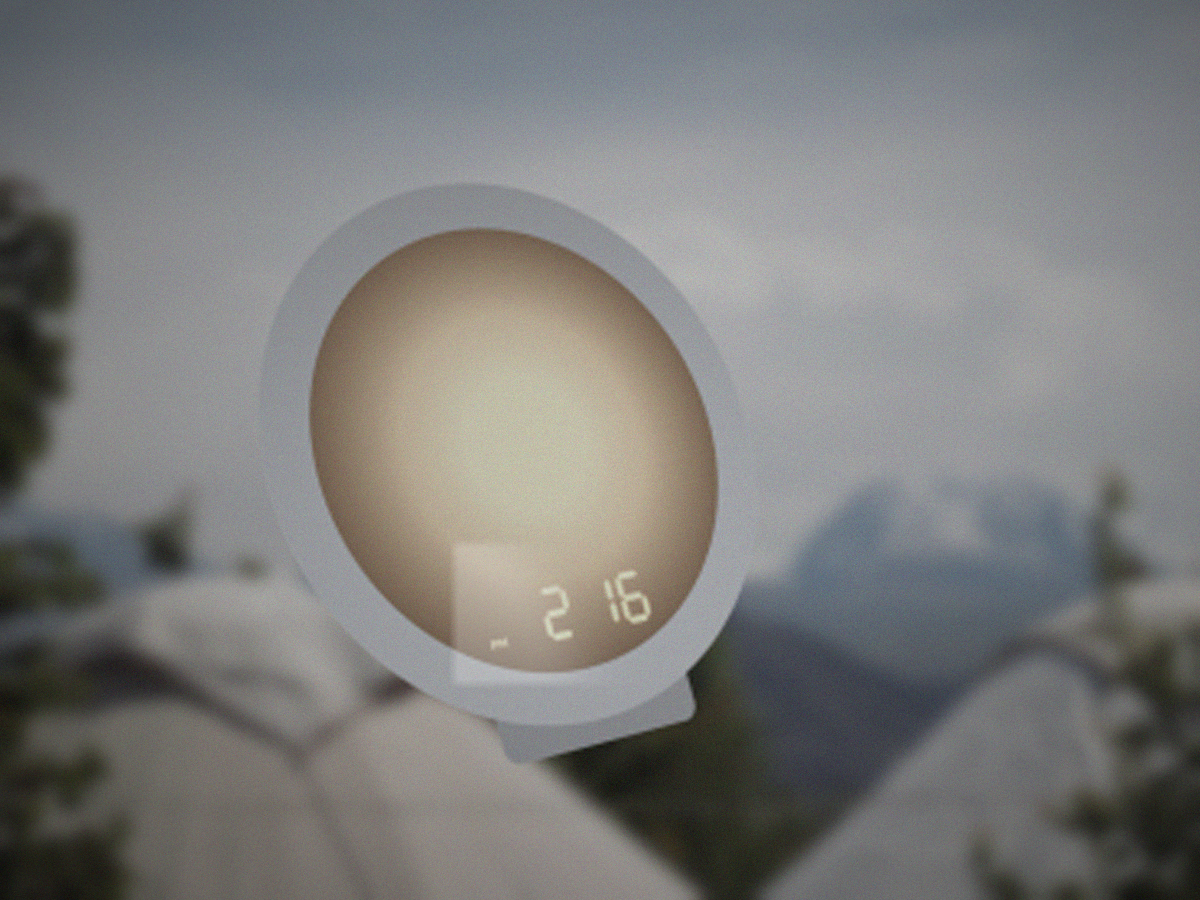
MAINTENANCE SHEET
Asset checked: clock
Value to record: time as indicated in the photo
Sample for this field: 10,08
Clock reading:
2,16
